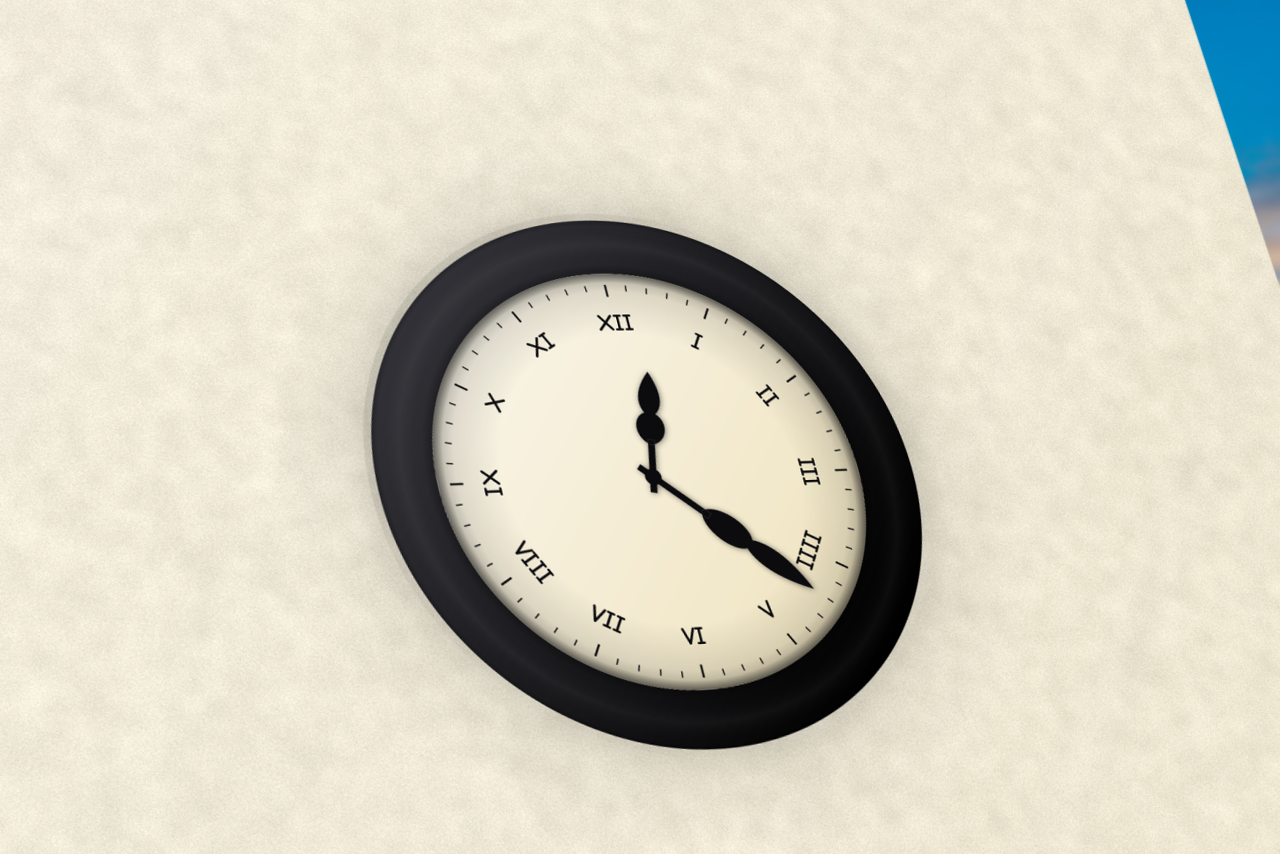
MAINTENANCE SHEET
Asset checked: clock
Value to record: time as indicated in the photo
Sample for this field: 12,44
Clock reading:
12,22
